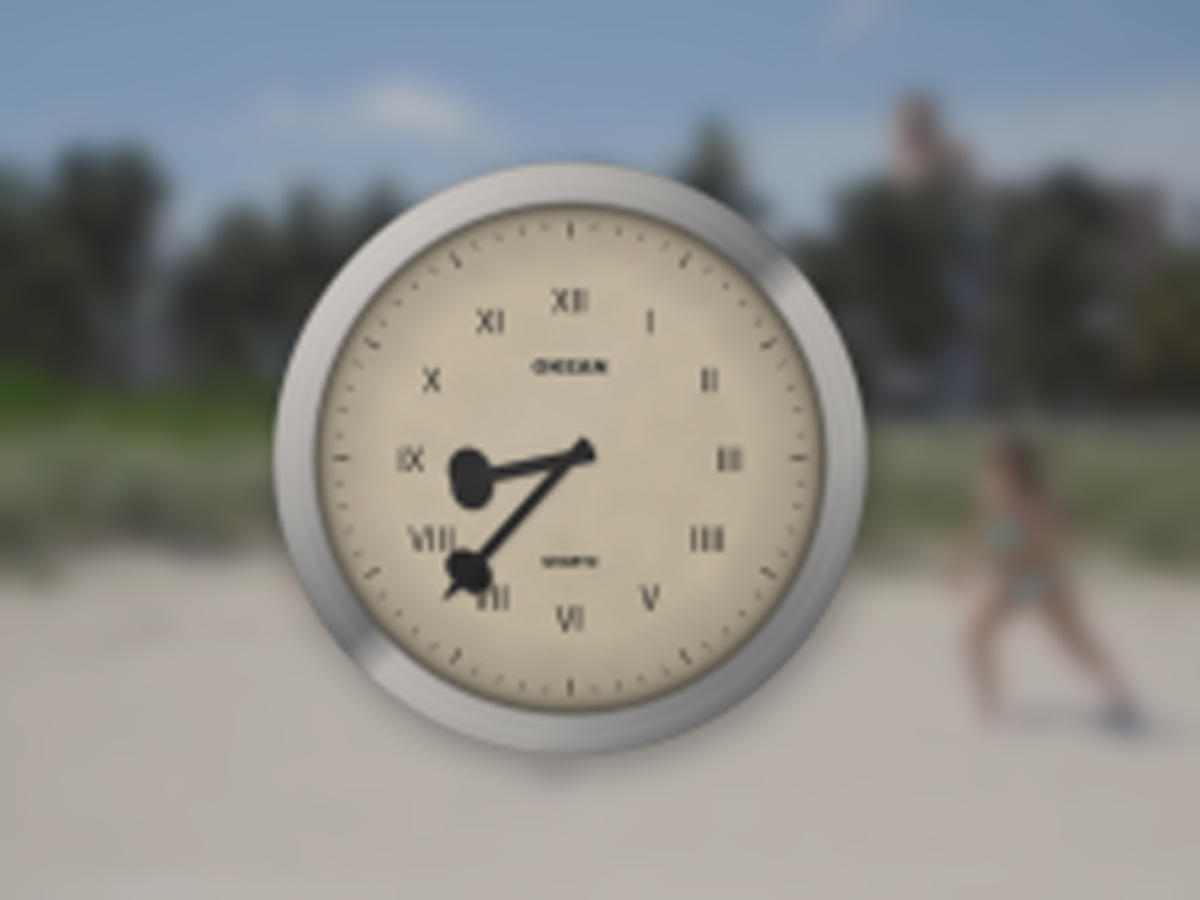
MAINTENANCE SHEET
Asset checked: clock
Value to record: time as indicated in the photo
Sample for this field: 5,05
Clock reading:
8,37
